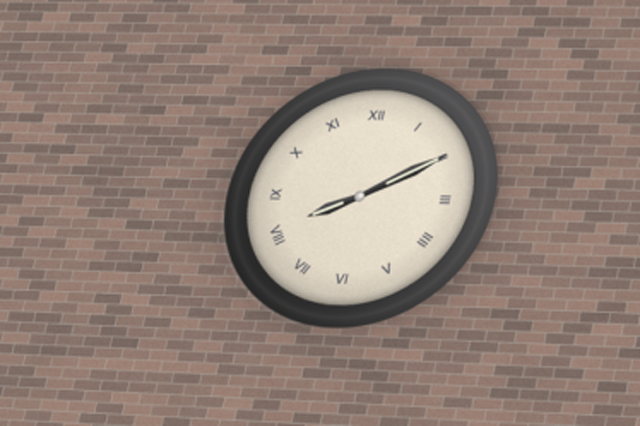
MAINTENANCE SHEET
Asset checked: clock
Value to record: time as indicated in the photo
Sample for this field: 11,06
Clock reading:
8,10
